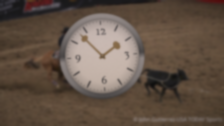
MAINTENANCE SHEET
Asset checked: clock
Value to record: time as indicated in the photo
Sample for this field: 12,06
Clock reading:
1,53
